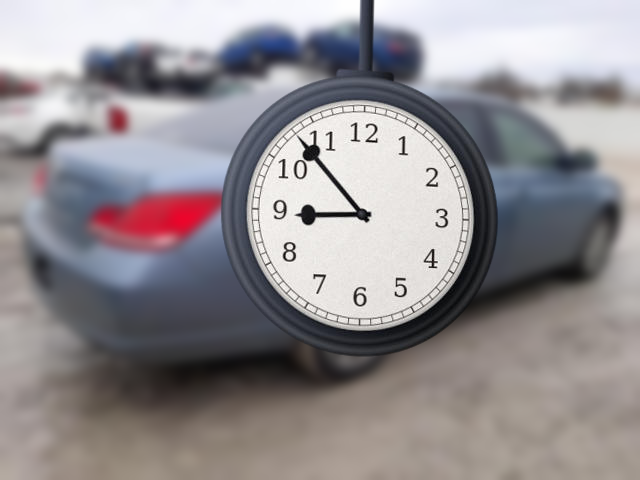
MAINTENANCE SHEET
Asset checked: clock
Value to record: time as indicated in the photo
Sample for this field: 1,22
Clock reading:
8,53
